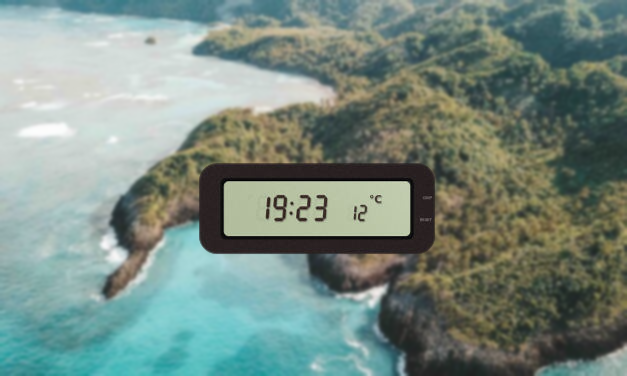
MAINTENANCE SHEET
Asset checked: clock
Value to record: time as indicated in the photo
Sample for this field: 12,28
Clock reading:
19,23
